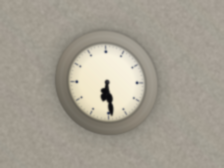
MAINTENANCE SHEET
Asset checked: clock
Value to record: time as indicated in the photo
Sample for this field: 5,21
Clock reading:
6,29
